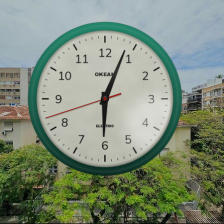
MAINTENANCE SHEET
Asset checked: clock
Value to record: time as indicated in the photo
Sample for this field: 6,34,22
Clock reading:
6,03,42
